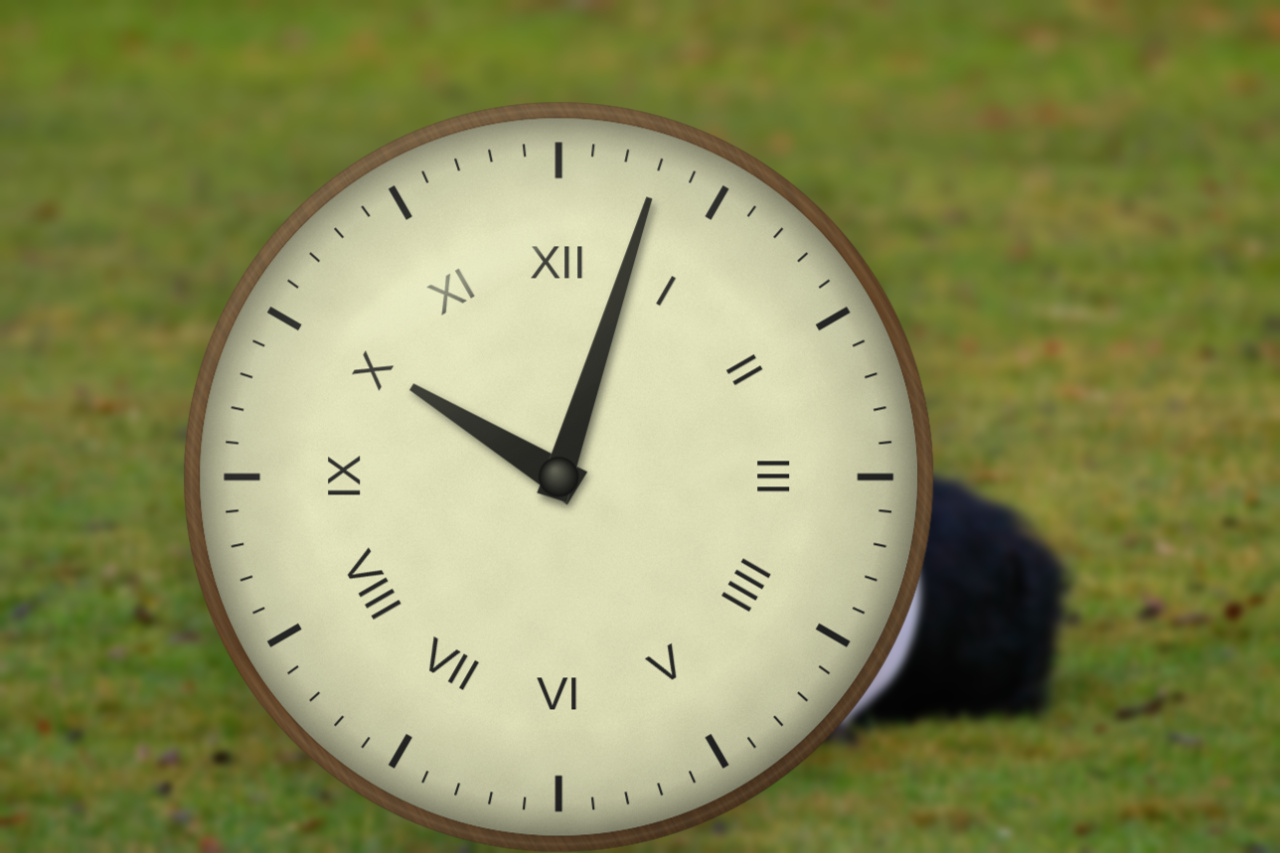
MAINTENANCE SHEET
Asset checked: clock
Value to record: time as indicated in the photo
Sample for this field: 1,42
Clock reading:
10,03
